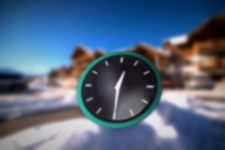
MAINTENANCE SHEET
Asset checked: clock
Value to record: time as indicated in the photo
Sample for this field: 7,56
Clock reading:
12,30
